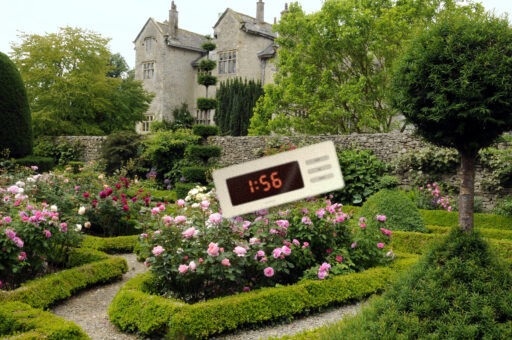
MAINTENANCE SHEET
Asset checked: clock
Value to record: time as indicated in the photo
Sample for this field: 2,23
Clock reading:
1,56
